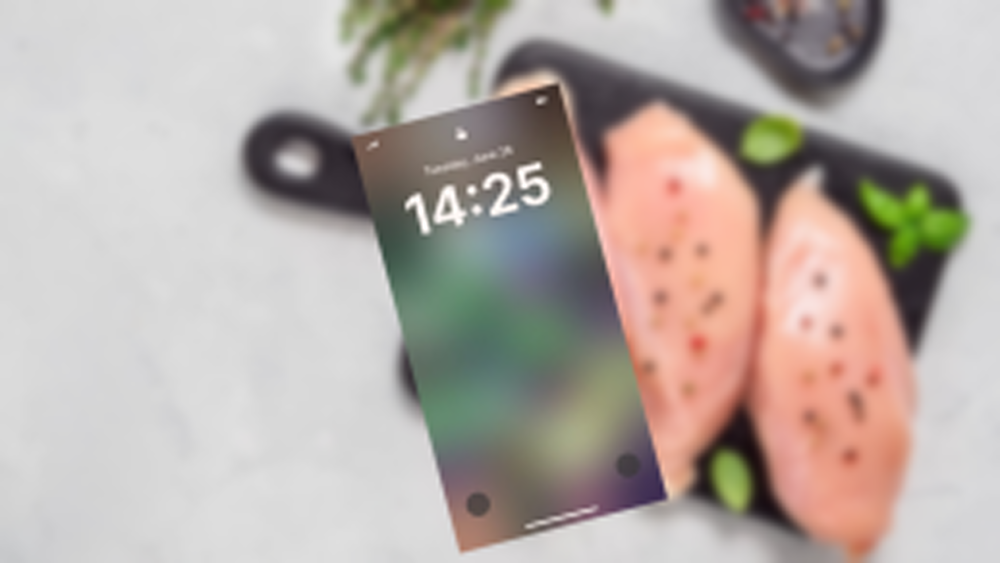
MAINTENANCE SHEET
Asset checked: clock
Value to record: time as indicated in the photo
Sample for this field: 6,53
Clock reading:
14,25
